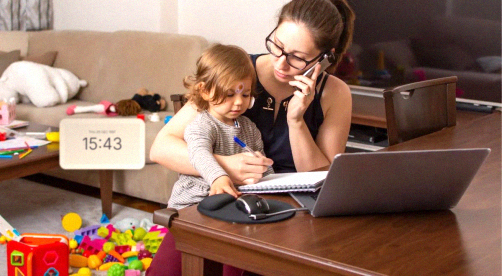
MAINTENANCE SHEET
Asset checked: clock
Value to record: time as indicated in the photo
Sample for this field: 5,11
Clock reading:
15,43
